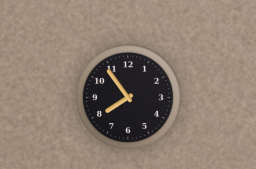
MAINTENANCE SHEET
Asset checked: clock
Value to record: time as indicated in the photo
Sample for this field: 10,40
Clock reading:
7,54
